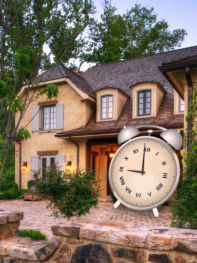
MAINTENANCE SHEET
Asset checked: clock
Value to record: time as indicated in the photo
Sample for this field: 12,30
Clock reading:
8,59
